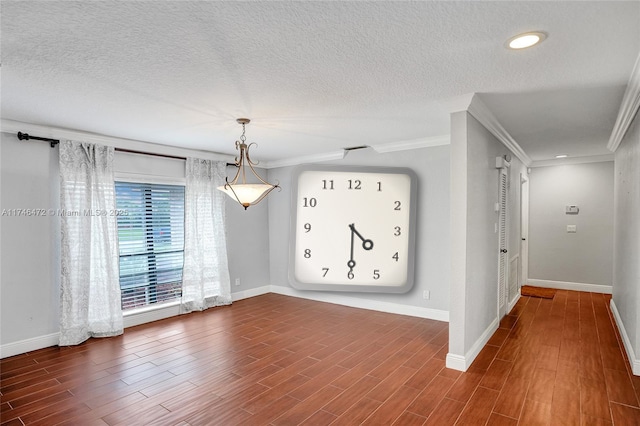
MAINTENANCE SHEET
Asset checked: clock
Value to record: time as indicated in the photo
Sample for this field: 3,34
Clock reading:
4,30
